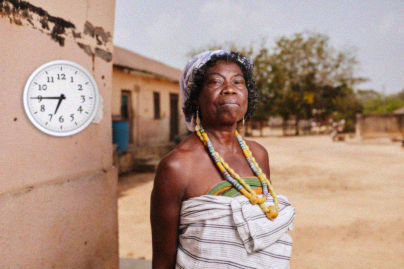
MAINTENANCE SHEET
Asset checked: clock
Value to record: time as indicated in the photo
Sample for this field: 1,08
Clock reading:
6,45
